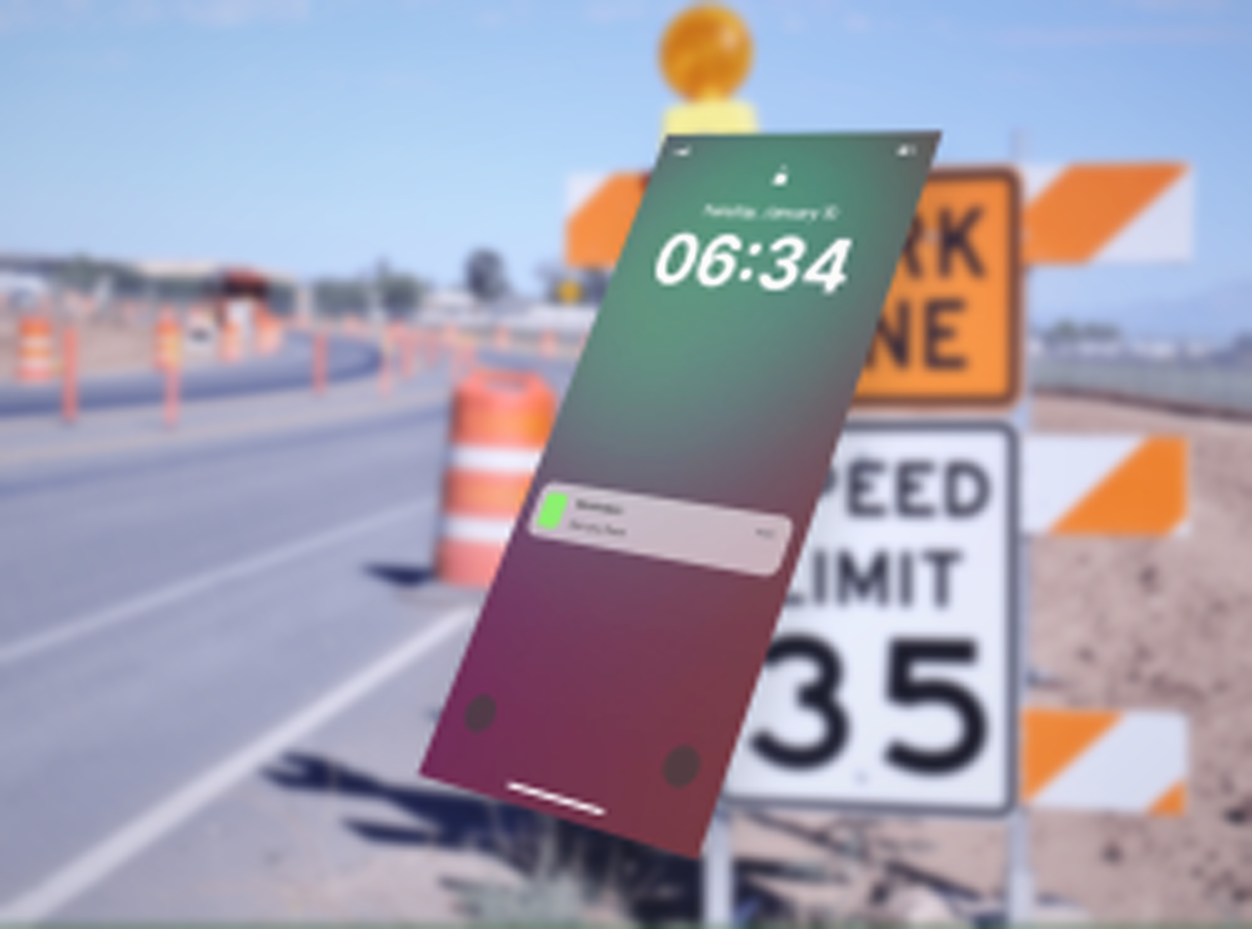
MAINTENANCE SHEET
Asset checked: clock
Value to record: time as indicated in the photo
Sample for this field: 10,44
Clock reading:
6,34
